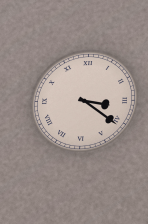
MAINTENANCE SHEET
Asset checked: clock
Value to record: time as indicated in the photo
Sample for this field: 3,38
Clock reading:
3,21
